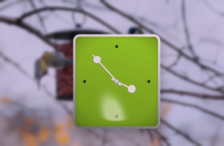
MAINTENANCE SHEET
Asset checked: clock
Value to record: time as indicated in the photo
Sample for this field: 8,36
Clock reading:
3,53
